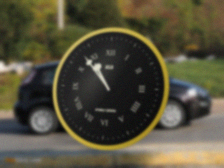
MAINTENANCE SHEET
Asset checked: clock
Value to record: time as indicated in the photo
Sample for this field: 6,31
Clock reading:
10,53
